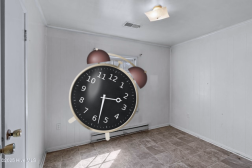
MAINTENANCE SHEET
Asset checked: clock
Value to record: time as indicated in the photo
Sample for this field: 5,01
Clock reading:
2,28
